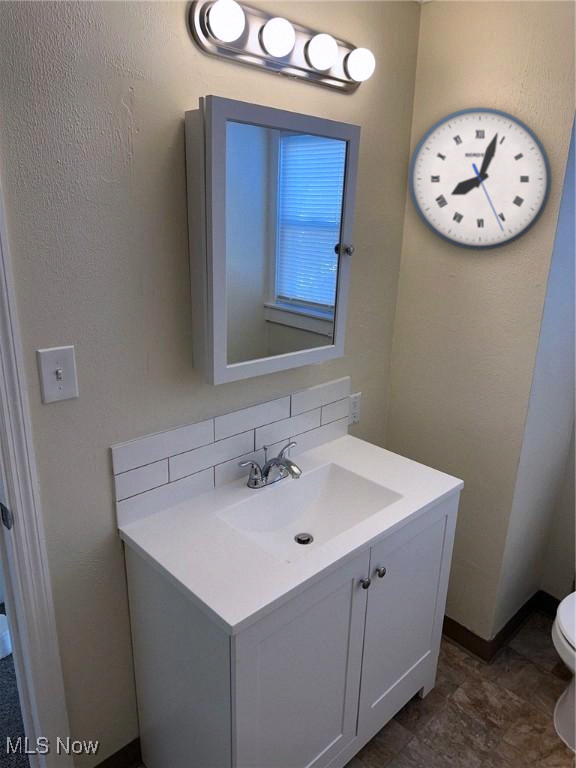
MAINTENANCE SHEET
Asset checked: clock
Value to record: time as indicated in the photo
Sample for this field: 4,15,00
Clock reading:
8,03,26
